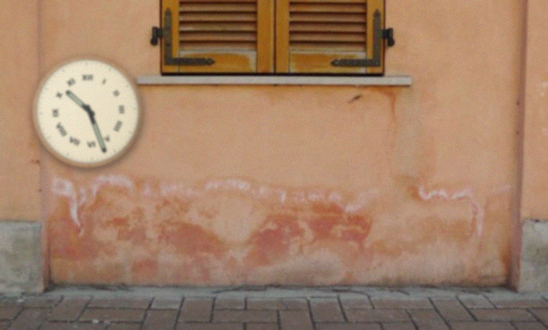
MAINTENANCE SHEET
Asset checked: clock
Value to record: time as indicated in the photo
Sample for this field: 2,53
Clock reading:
10,27
